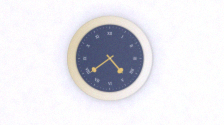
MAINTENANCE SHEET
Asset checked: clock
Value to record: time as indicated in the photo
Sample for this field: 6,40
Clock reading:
4,39
